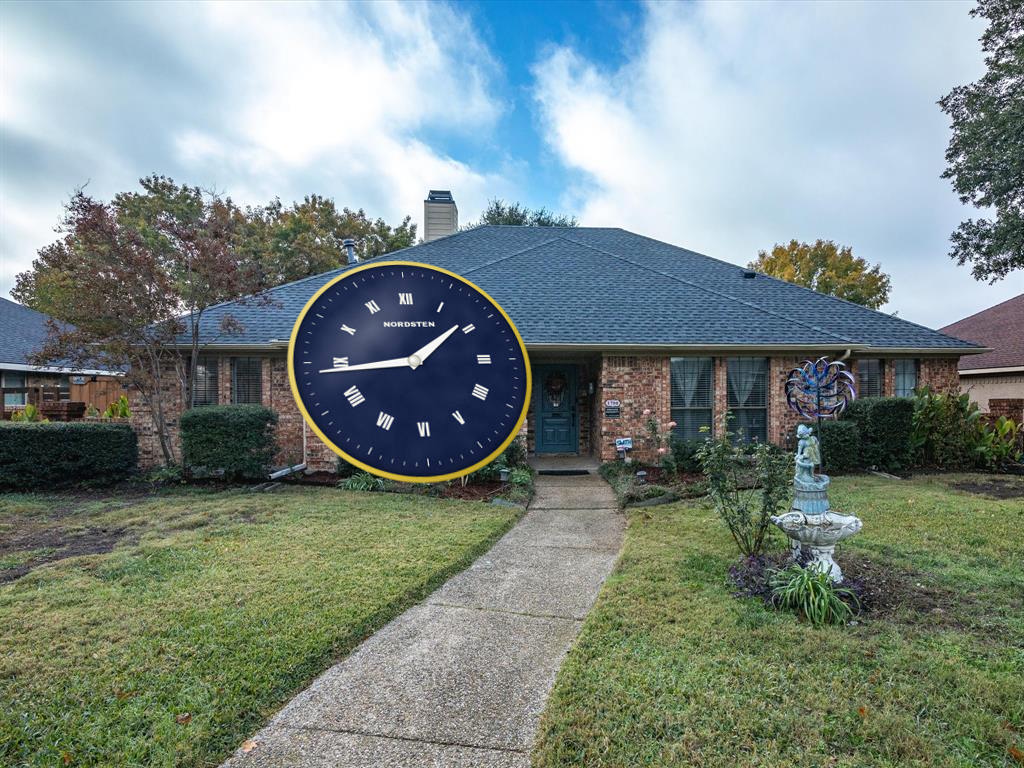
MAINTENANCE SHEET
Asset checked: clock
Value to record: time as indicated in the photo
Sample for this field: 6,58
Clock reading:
1,44
